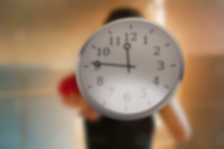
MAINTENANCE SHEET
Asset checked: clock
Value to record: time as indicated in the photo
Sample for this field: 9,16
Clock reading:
11,46
